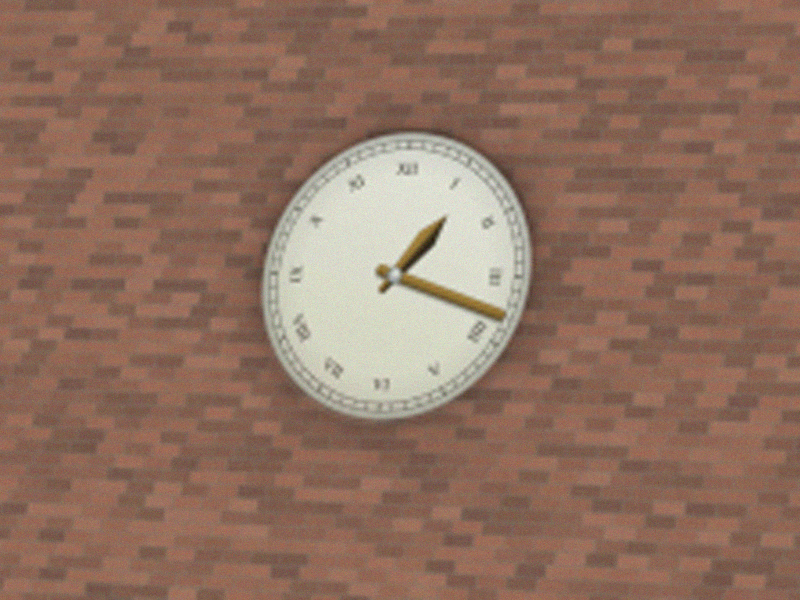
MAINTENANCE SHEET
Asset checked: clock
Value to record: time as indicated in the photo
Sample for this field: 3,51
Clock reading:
1,18
